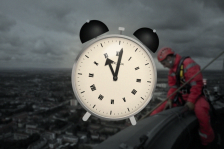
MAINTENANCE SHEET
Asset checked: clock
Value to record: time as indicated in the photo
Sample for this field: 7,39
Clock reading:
11,01
